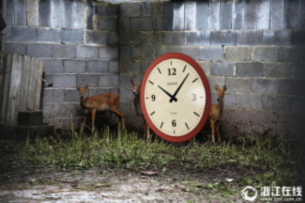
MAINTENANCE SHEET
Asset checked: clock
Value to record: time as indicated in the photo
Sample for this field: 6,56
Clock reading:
10,07
